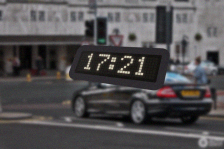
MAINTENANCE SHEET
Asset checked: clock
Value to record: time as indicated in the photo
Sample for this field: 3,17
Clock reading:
17,21
